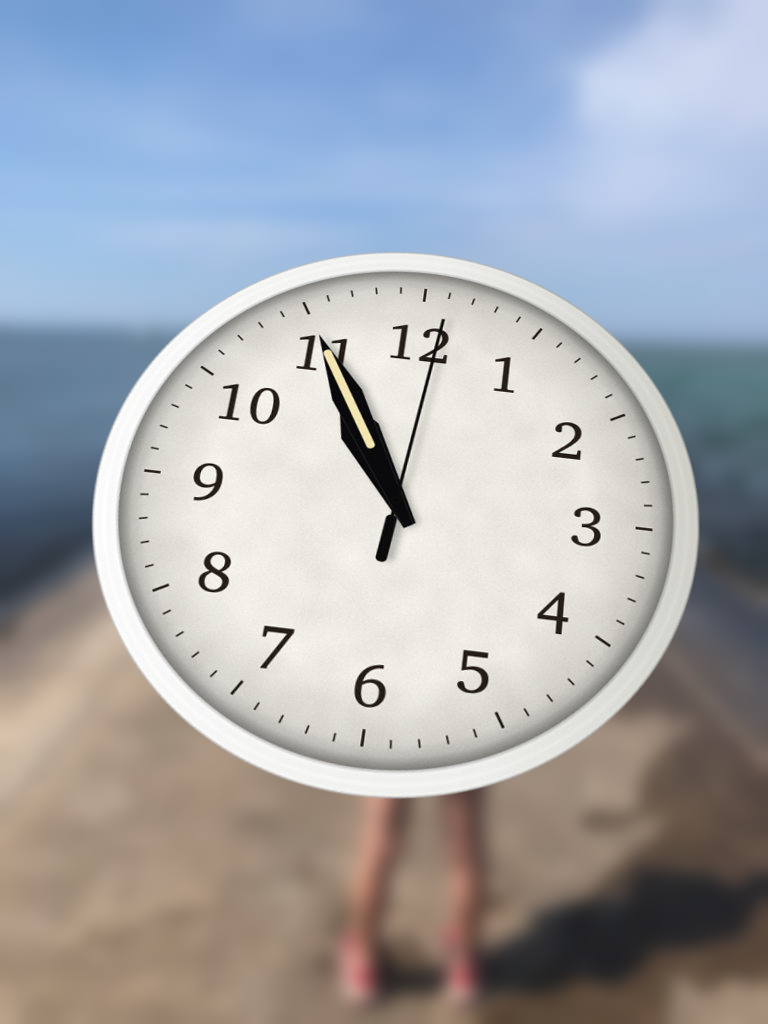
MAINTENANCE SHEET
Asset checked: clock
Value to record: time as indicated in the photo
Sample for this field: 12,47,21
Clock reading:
10,55,01
